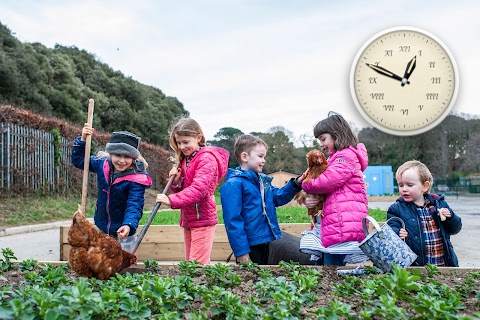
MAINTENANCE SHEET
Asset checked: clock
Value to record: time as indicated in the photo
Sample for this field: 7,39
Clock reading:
12,49
